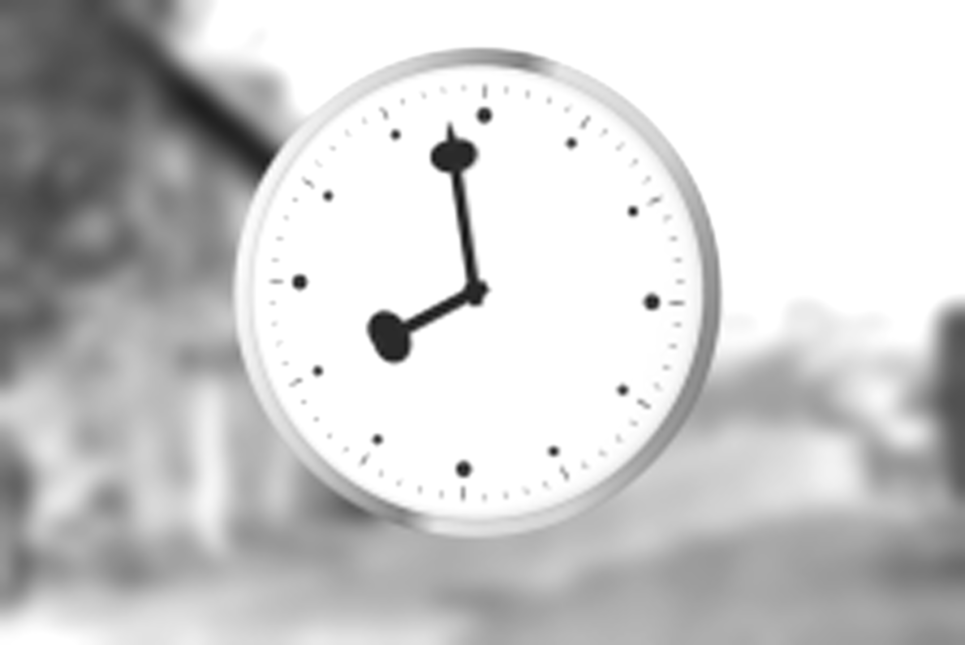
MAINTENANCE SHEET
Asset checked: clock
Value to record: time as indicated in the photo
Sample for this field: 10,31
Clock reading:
7,58
